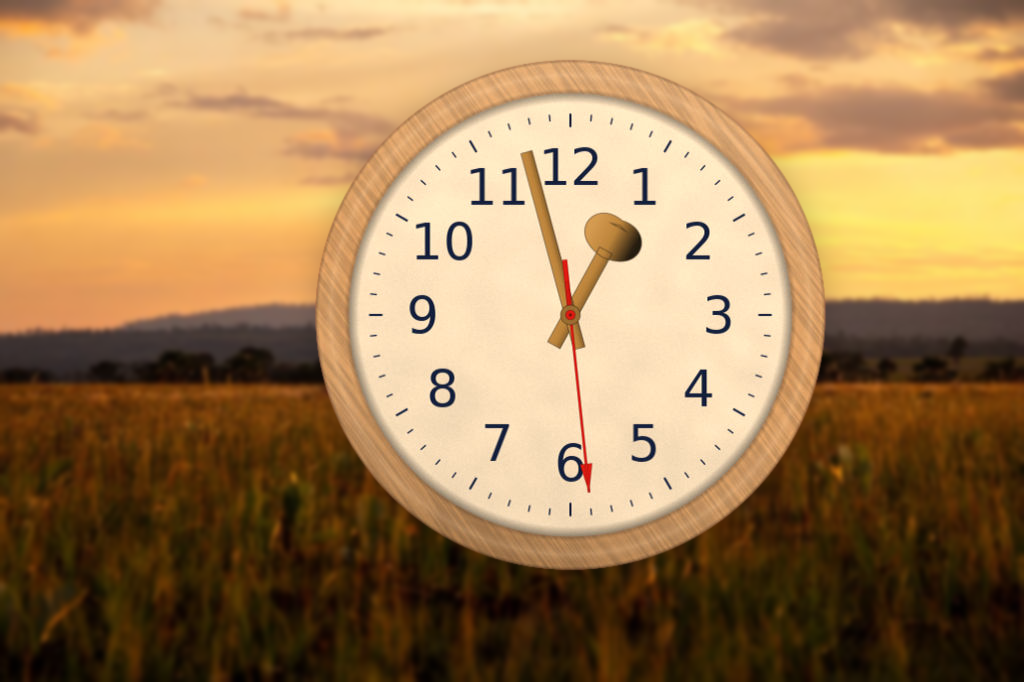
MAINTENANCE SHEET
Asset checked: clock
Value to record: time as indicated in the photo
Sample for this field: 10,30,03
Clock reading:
12,57,29
